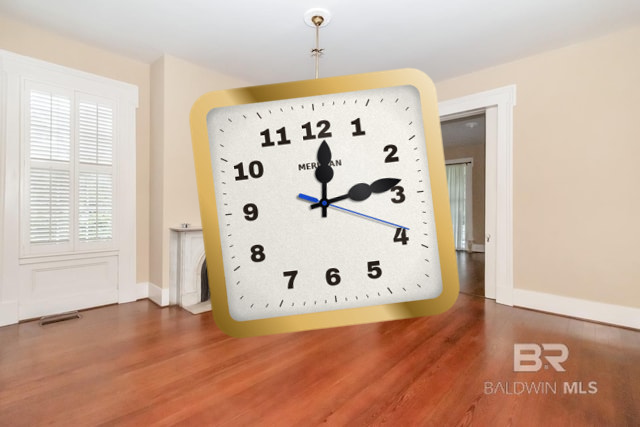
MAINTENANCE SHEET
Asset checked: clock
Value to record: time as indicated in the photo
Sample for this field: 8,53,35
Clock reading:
12,13,19
